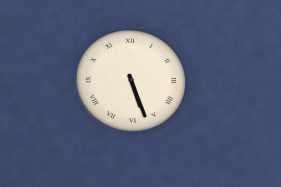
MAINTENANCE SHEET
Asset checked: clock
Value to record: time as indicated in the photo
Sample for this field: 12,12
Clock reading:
5,27
